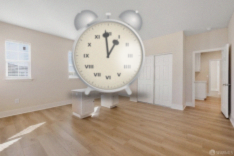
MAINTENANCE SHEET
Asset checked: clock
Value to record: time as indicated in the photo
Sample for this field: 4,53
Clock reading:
12,59
